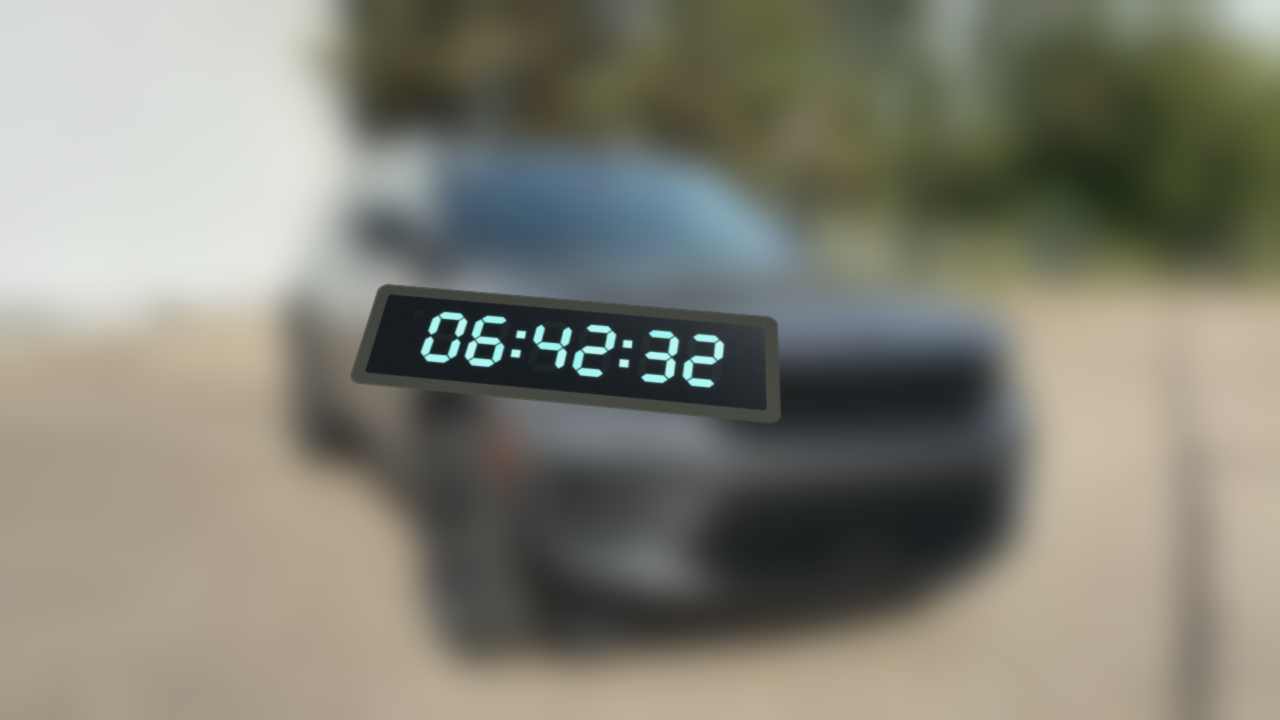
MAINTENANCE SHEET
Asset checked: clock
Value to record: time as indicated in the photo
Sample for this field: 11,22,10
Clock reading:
6,42,32
